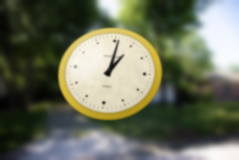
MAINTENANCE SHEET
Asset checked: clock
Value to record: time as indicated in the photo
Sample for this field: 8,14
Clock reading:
1,01
